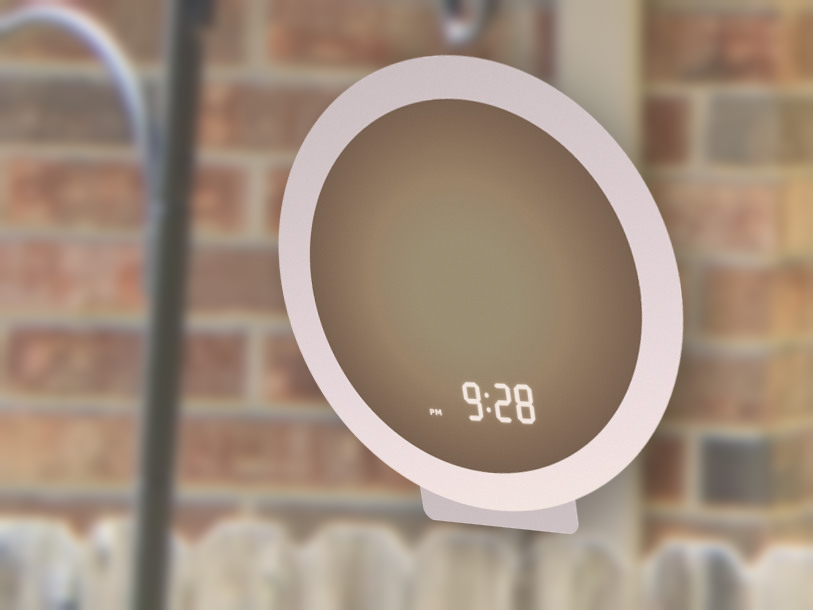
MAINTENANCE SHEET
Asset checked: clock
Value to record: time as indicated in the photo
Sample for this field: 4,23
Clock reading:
9,28
